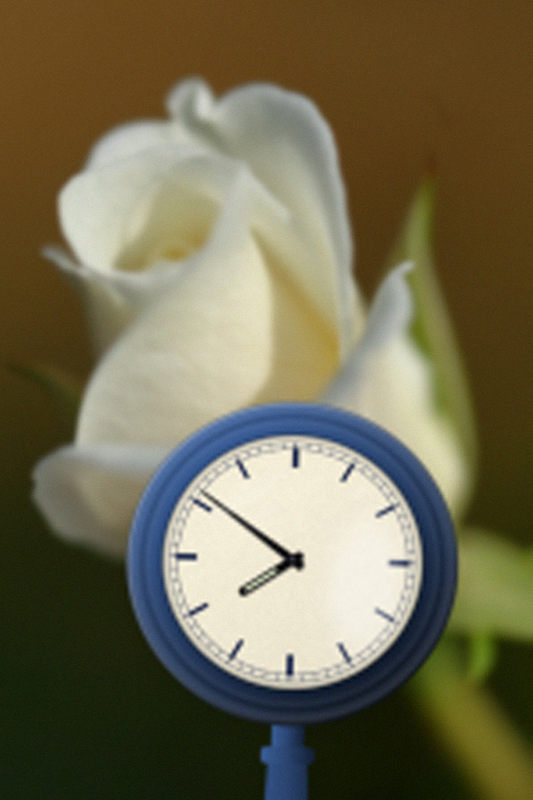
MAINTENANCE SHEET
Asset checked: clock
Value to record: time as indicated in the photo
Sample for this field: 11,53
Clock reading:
7,51
